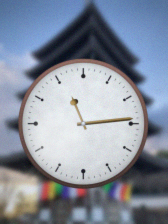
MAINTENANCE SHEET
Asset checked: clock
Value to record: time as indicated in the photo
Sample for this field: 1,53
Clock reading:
11,14
